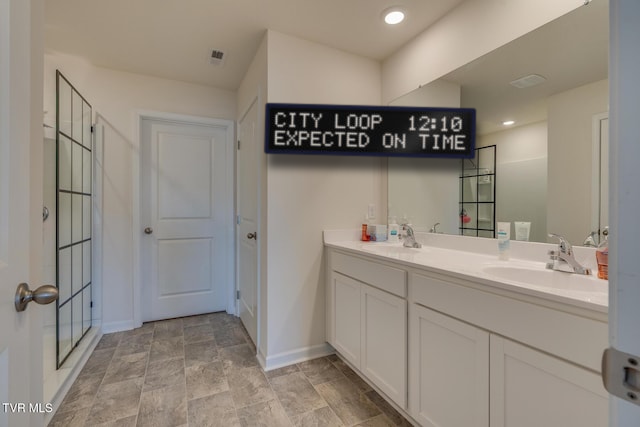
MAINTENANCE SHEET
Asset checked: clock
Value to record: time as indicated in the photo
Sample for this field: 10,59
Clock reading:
12,10
